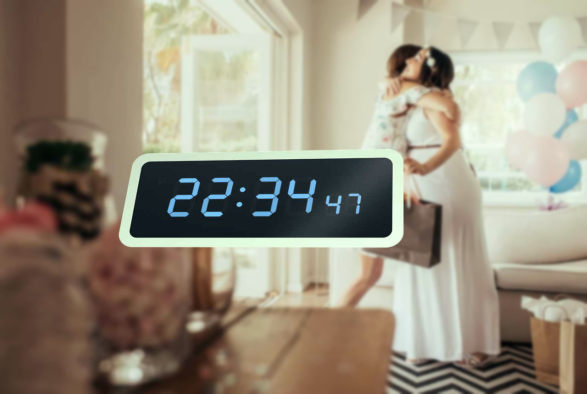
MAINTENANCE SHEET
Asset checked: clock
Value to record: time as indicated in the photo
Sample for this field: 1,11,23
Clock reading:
22,34,47
